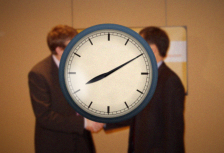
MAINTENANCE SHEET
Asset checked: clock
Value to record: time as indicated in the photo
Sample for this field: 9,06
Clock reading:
8,10
